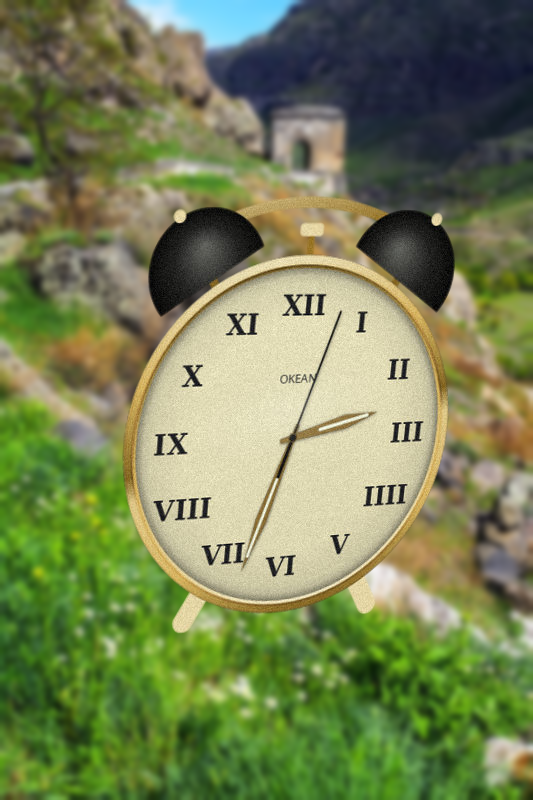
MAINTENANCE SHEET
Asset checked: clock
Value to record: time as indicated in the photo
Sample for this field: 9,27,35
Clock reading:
2,33,03
